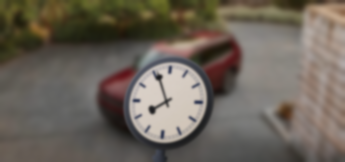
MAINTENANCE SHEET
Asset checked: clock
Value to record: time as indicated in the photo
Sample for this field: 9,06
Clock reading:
7,56
